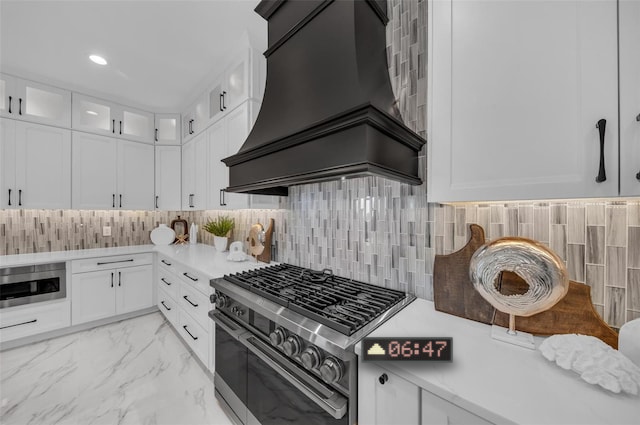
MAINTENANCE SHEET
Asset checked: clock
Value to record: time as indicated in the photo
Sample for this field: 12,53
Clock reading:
6,47
